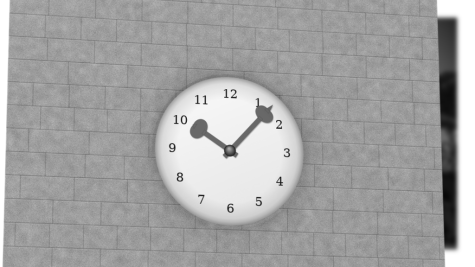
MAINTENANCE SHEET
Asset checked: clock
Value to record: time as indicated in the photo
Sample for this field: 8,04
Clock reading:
10,07
